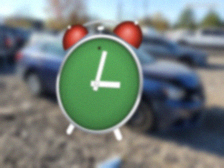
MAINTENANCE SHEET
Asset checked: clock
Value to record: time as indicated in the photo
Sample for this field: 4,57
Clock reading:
3,02
